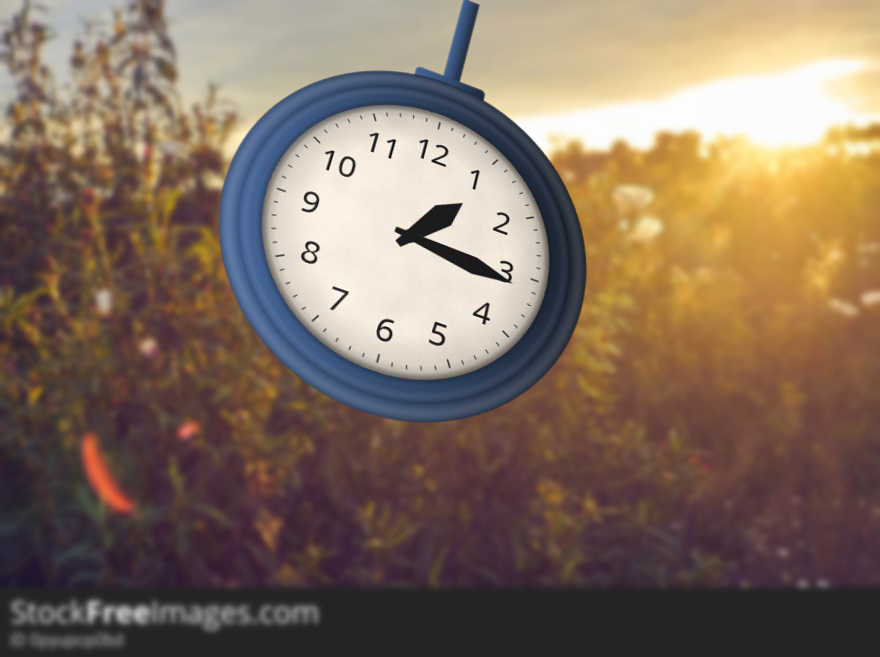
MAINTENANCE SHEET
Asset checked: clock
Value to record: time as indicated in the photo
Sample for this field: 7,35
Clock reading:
1,16
